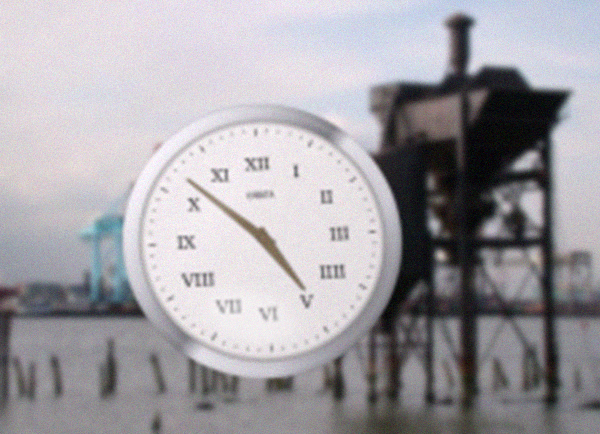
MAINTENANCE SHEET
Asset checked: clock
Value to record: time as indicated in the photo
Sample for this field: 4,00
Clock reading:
4,52
